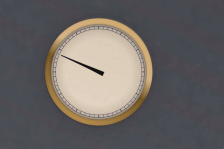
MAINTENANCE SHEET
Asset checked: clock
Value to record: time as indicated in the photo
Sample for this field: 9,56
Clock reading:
9,49
